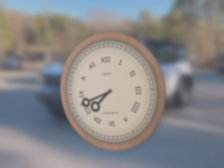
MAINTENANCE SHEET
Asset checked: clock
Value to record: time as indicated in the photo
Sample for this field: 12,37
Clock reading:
7,42
